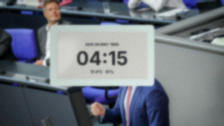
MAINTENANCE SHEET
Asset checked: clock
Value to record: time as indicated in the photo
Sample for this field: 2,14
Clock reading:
4,15
